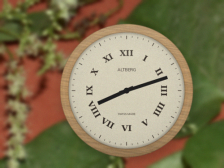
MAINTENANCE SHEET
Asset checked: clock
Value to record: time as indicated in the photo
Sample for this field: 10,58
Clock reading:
8,12
